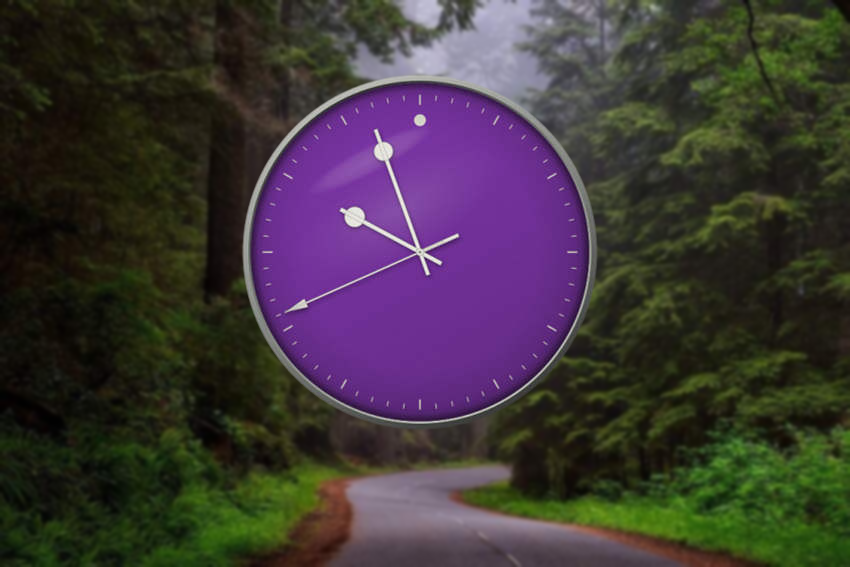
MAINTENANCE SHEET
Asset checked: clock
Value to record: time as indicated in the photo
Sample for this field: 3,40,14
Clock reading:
9,56,41
